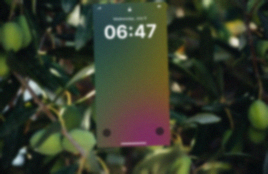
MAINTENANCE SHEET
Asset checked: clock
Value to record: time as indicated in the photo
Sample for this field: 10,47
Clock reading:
6,47
